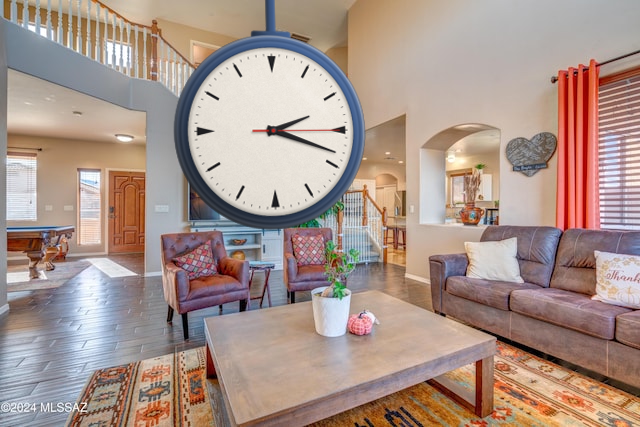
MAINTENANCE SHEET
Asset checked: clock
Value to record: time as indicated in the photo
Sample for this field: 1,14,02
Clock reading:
2,18,15
